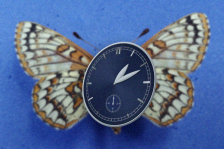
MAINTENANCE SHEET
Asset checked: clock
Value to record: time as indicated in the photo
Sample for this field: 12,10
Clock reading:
1,11
